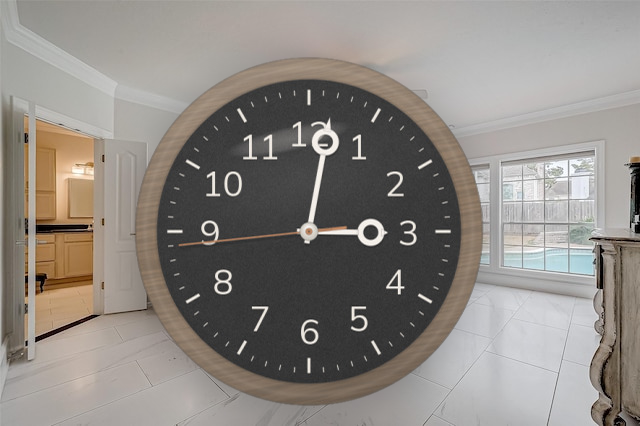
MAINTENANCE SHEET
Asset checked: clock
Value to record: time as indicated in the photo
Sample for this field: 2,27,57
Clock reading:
3,01,44
